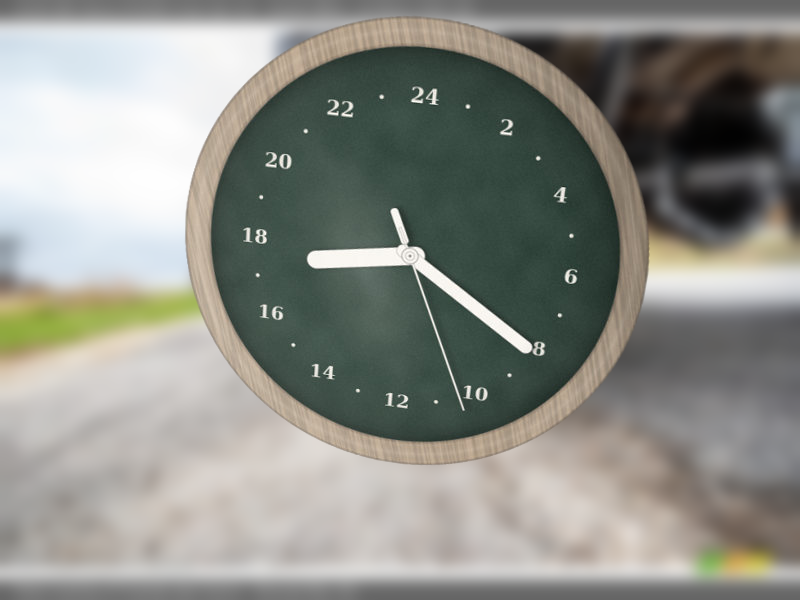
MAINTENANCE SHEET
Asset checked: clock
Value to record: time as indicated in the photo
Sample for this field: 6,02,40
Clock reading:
17,20,26
